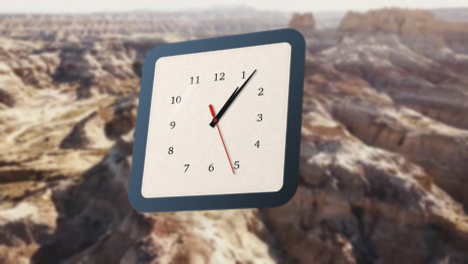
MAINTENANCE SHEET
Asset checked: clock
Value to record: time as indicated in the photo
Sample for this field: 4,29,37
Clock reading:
1,06,26
